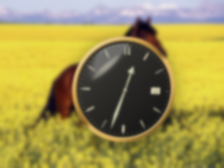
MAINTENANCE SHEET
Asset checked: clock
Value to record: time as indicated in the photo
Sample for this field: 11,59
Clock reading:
12,33
